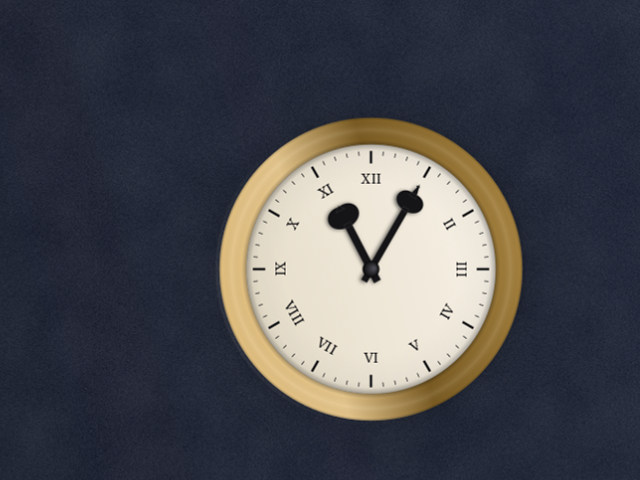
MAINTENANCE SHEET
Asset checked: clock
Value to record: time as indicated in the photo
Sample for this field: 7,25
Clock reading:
11,05
